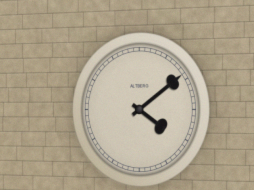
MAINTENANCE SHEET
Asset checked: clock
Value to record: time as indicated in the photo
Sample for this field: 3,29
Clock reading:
4,09
